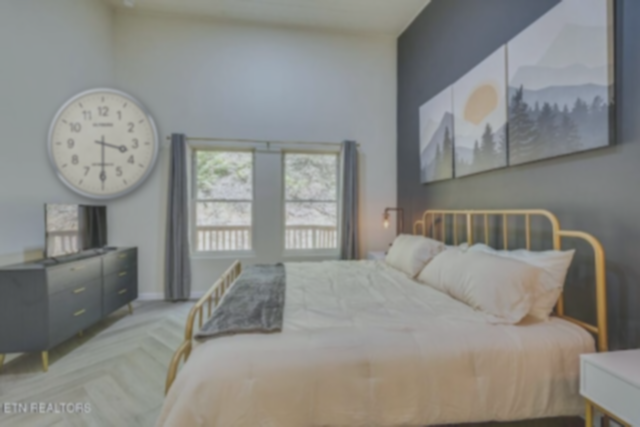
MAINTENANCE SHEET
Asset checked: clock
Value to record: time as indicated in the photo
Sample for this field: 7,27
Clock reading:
3,30
